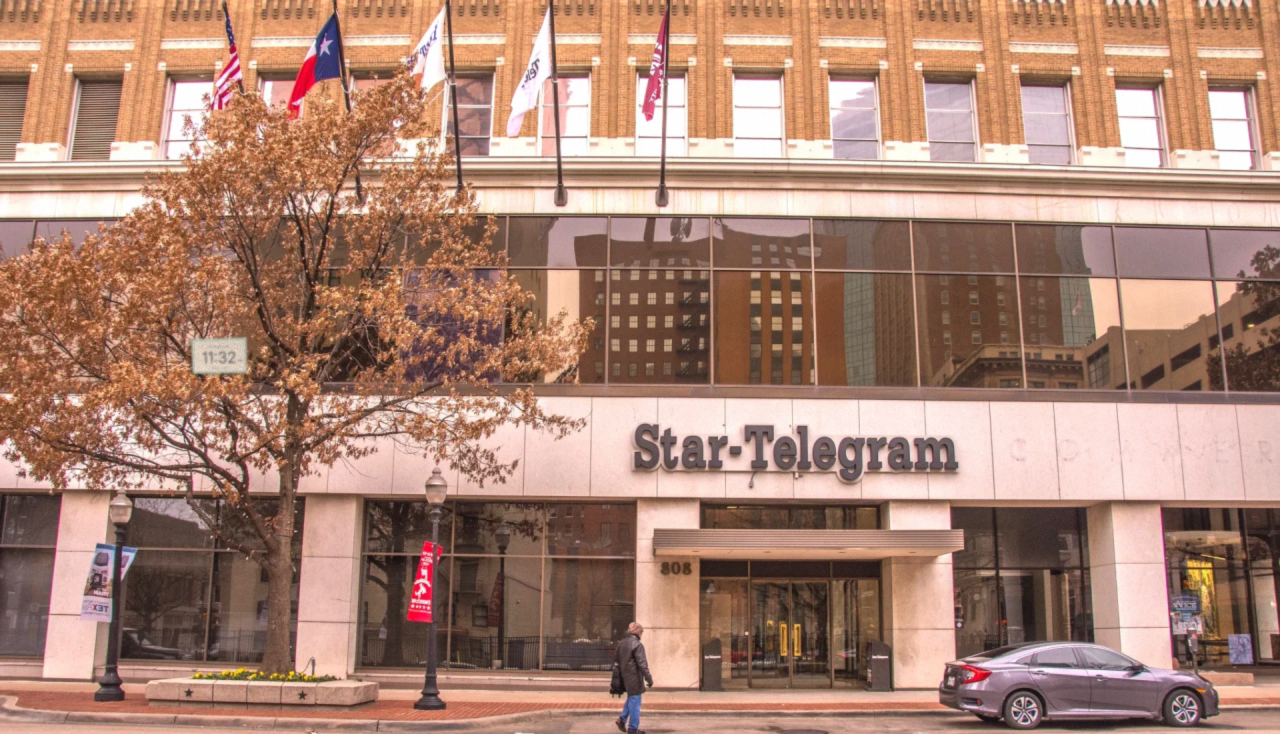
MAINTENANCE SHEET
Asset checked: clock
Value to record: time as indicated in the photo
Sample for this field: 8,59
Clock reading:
11,32
